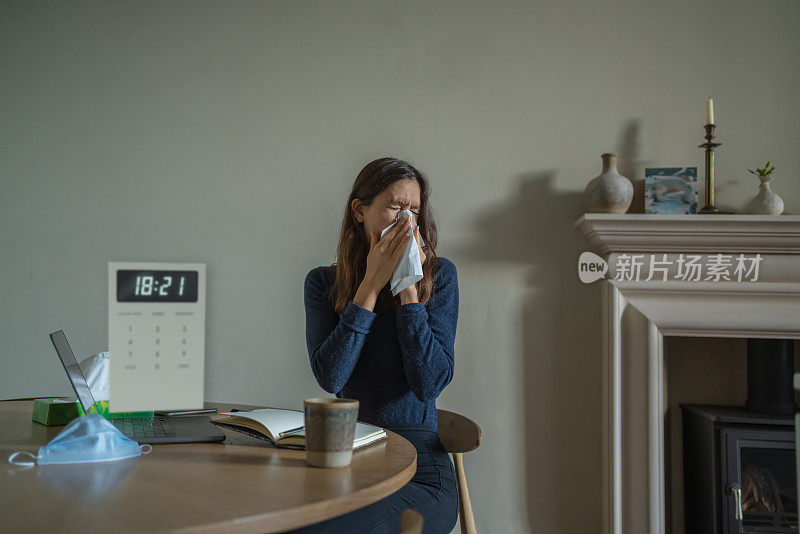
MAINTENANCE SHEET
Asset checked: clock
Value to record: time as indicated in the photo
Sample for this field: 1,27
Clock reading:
18,21
